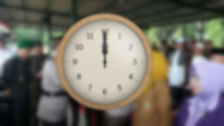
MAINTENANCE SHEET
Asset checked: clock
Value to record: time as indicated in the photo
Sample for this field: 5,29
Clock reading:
12,00
